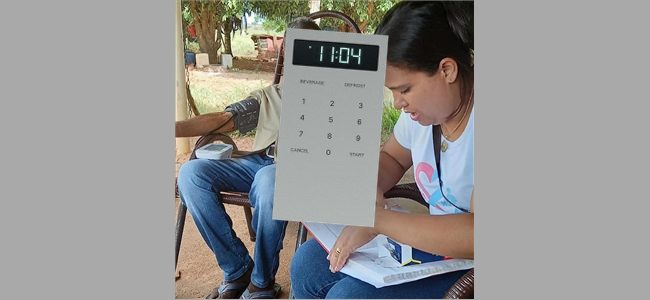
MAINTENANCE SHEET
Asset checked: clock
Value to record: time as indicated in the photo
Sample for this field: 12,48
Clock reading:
11,04
